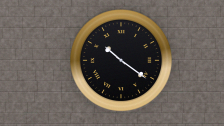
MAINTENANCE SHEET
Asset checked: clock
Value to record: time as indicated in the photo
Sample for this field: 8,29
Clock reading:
10,21
